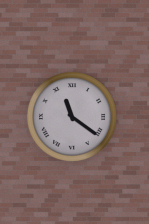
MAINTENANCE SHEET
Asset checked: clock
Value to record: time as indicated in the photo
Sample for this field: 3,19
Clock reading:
11,21
